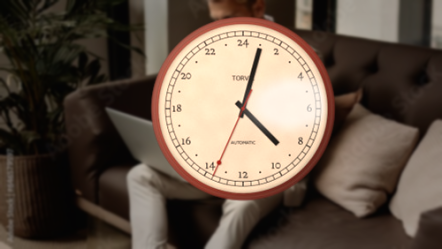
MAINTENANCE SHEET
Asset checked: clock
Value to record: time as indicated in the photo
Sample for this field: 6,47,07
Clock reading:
9,02,34
